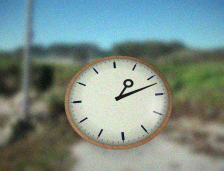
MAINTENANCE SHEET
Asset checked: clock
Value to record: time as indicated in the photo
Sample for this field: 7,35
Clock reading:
1,12
